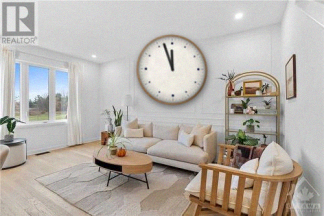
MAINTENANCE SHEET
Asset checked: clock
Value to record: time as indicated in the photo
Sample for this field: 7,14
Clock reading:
11,57
